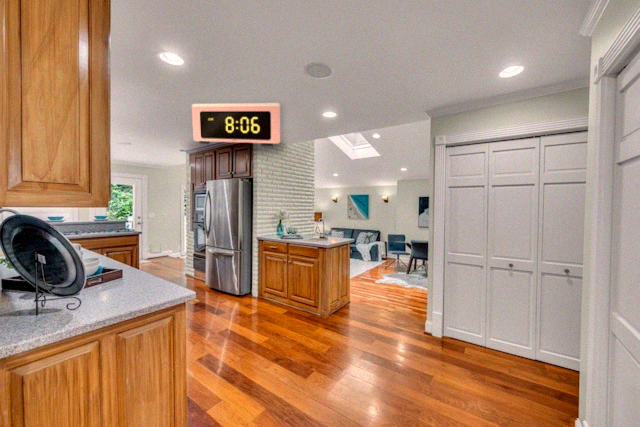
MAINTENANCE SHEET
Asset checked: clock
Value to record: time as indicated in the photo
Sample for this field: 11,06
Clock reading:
8,06
